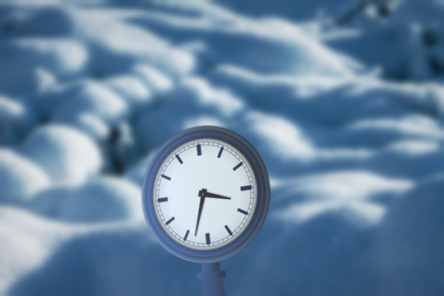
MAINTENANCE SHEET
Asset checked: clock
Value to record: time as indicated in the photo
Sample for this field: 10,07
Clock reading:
3,33
